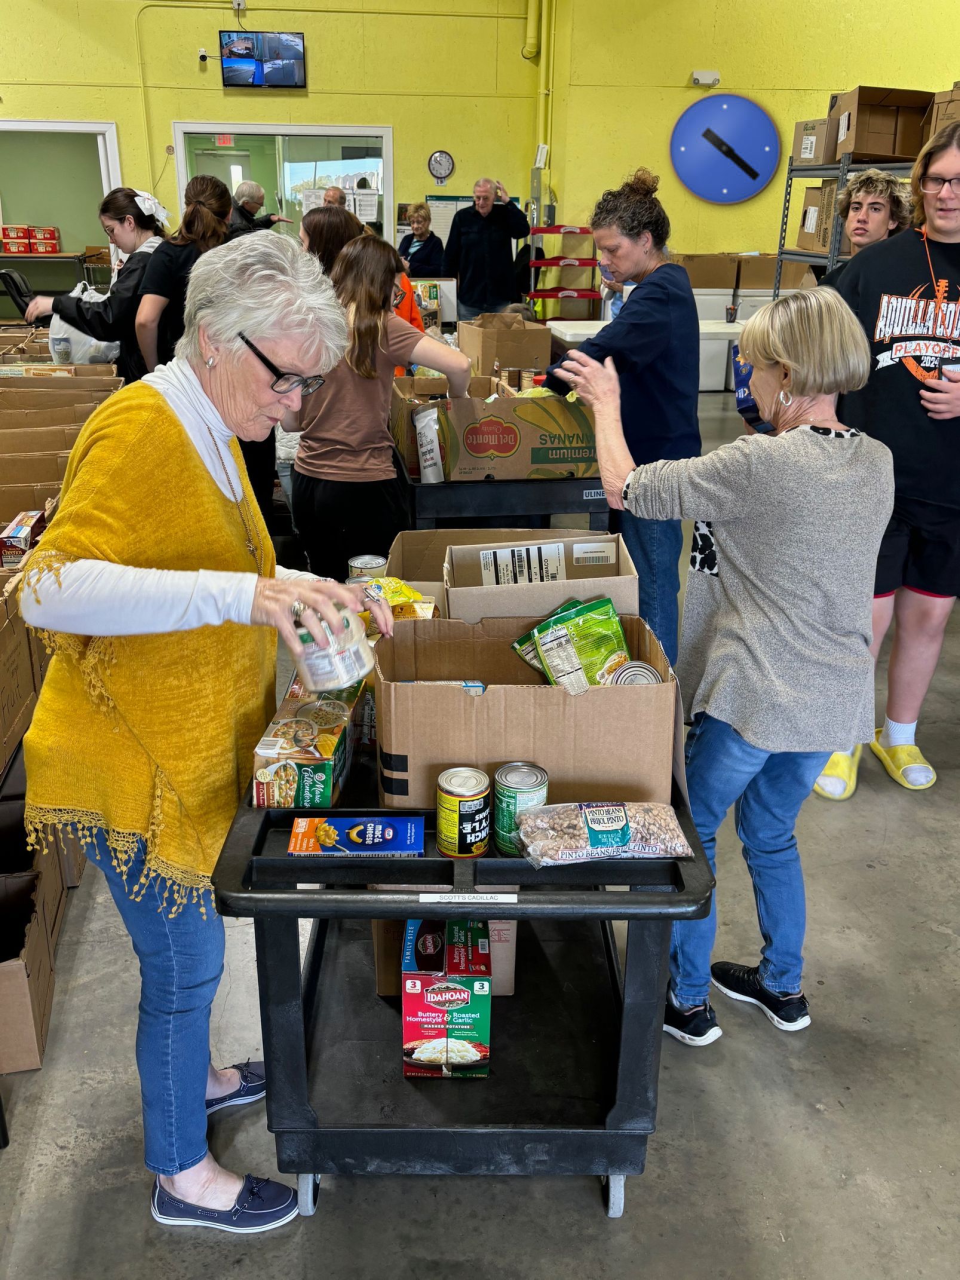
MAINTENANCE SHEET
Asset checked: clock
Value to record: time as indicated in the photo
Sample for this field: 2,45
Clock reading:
10,22
